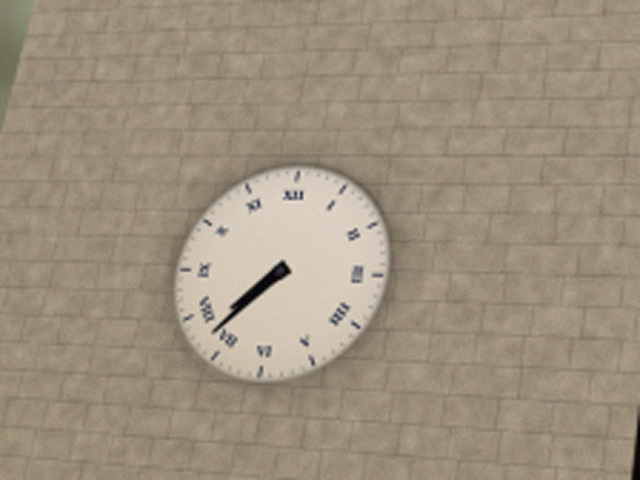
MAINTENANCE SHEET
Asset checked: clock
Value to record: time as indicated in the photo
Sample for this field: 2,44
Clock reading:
7,37
